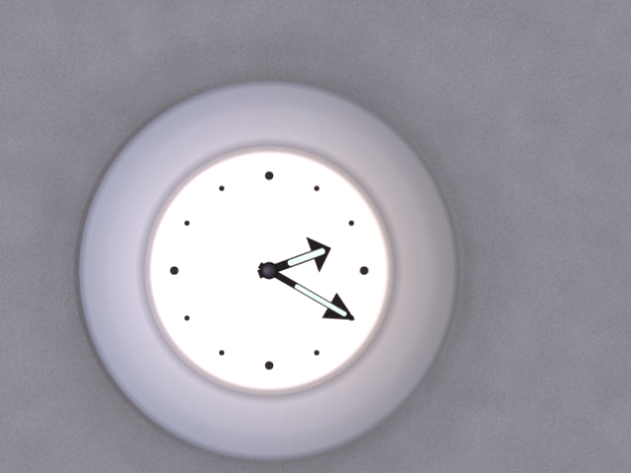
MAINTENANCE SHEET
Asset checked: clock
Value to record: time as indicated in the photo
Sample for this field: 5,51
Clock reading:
2,20
